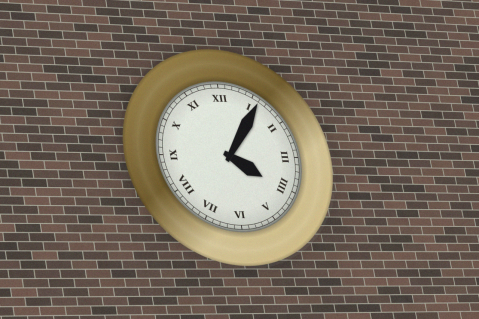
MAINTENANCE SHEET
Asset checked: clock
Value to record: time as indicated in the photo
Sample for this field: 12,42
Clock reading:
4,06
